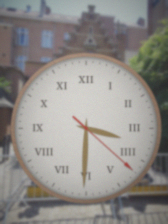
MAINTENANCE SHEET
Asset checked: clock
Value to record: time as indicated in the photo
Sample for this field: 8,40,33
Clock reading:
3,30,22
